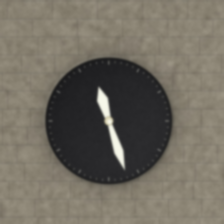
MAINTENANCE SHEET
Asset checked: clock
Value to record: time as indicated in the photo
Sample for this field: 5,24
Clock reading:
11,27
